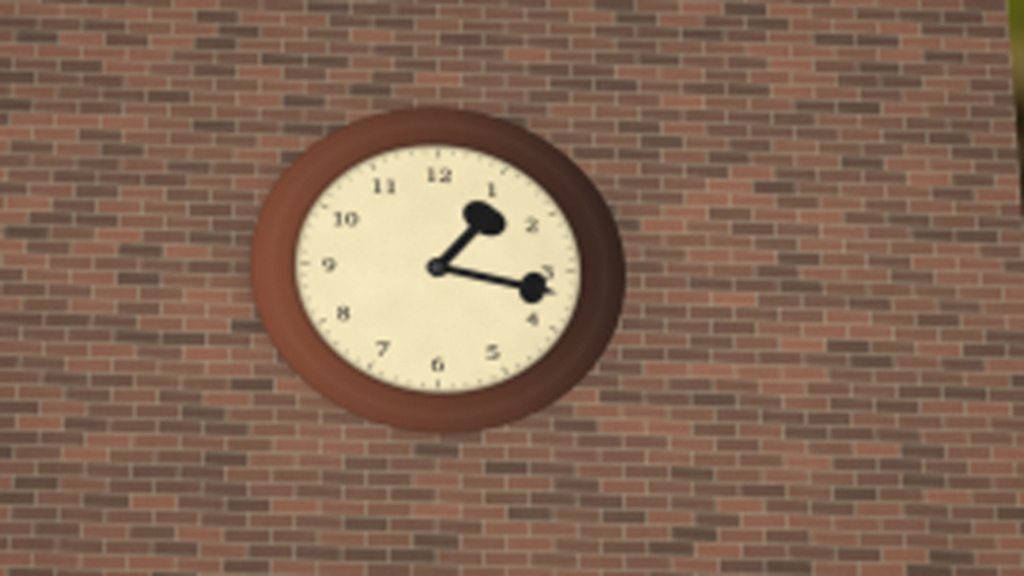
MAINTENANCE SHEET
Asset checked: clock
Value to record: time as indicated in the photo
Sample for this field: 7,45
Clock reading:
1,17
